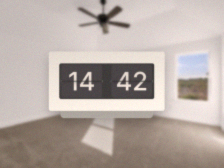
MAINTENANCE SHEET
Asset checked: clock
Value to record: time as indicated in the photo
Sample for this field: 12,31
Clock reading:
14,42
